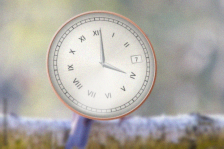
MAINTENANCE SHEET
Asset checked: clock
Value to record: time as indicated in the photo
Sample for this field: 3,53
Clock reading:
4,01
